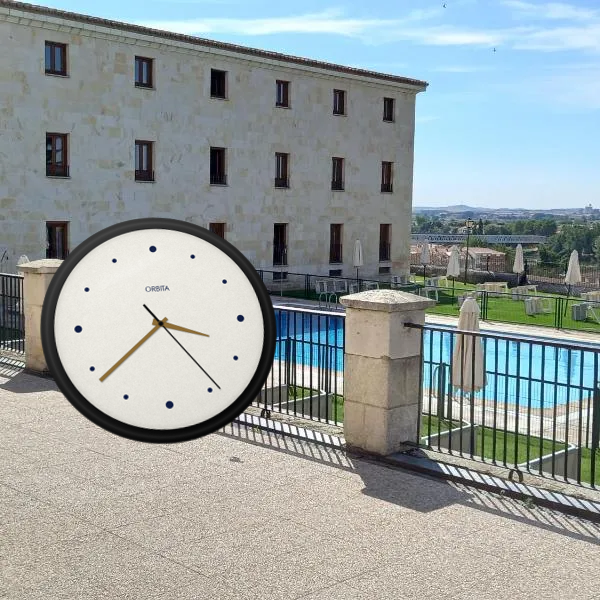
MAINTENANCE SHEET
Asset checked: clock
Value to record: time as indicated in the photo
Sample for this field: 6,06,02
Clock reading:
3,38,24
